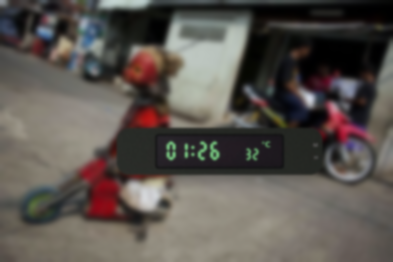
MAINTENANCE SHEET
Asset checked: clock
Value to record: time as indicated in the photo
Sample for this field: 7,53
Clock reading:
1,26
